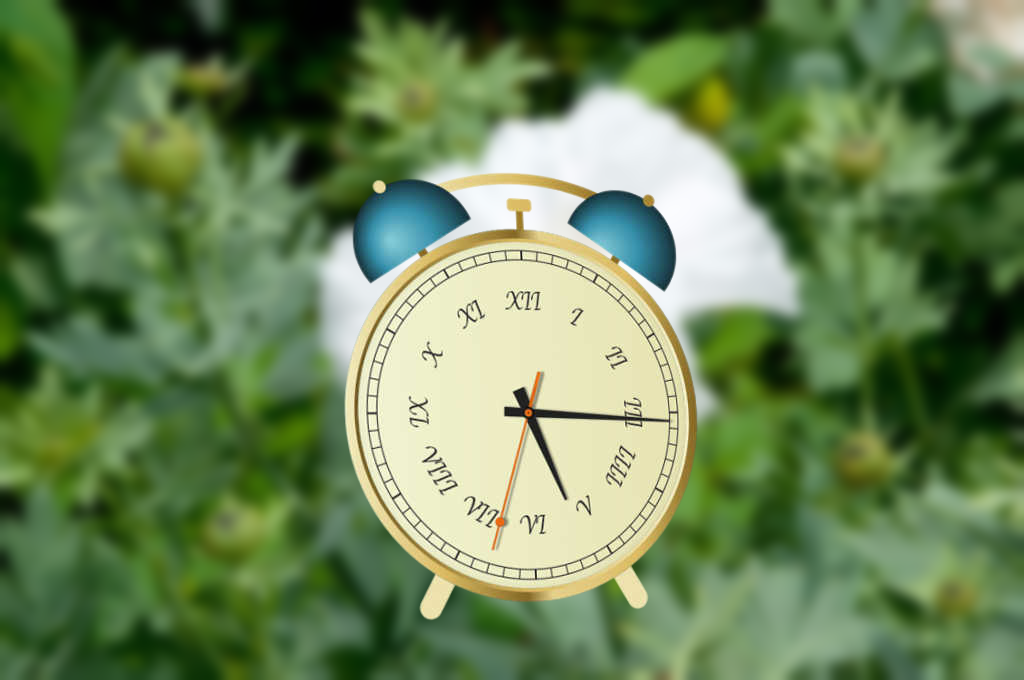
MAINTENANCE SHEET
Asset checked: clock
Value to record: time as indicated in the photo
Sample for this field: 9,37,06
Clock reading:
5,15,33
